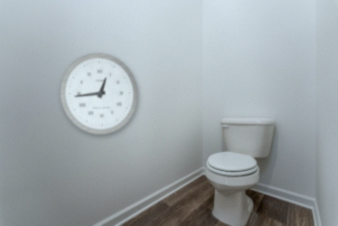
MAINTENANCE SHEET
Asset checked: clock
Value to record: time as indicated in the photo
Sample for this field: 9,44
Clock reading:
12,44
